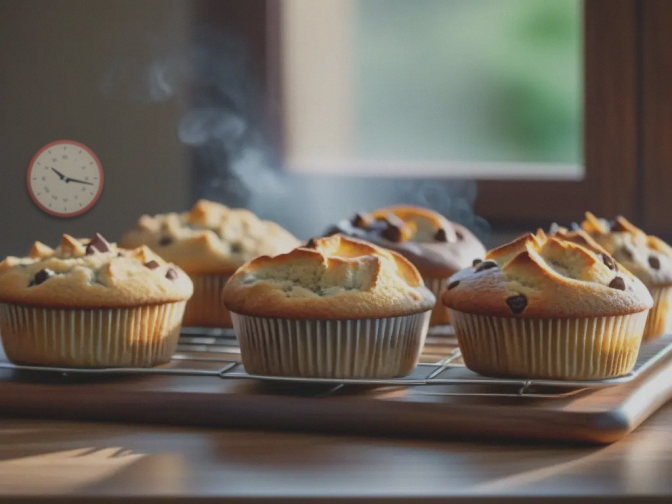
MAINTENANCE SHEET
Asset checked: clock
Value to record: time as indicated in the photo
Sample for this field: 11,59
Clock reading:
10,17
